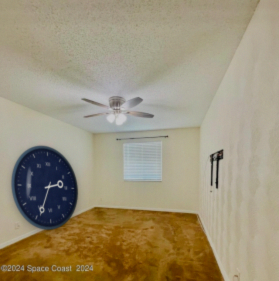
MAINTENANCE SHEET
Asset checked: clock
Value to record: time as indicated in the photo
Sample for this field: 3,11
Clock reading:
2,34
